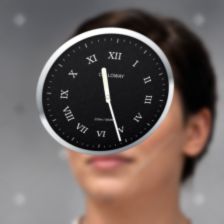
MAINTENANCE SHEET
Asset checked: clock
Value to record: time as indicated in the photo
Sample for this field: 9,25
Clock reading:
11,26
